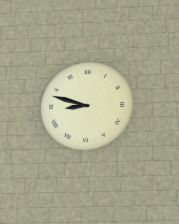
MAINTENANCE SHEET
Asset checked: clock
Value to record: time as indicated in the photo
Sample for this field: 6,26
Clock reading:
8,48
